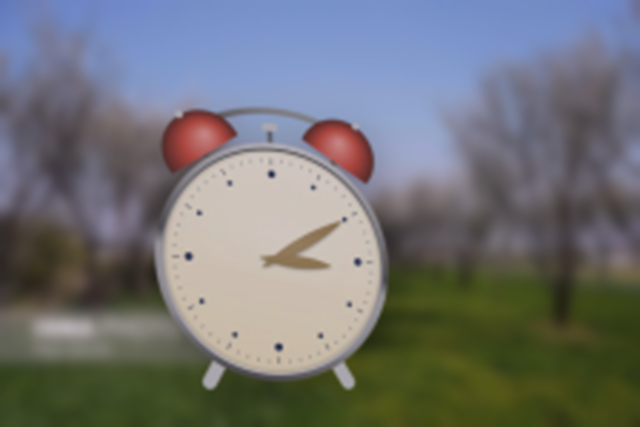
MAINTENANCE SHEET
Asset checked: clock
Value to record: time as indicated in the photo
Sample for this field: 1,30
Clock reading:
3,10
